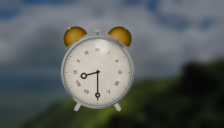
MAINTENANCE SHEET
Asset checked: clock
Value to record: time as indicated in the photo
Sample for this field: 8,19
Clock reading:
8,30
